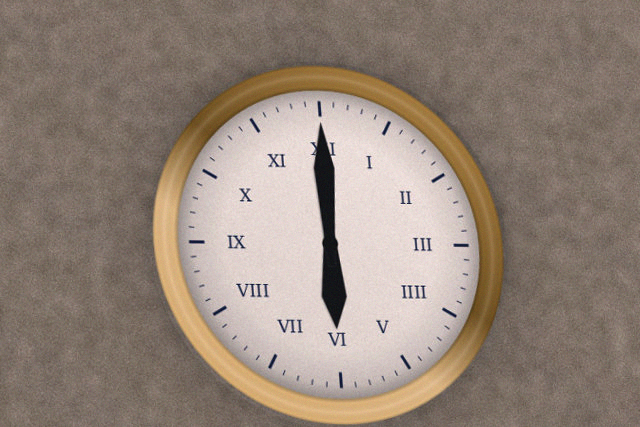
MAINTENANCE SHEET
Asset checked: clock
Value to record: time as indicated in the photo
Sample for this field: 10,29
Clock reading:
6,00
